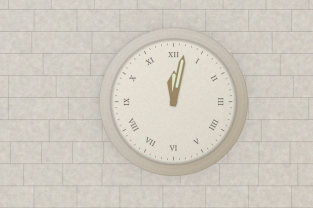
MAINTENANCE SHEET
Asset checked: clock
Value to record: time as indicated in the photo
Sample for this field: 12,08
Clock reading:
12,02
